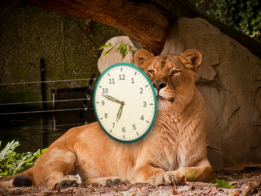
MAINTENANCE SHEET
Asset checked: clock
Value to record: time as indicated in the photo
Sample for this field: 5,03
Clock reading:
6,48
